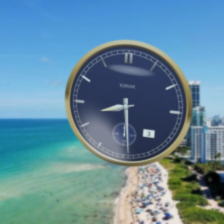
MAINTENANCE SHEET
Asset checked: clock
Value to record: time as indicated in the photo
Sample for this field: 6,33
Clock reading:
8,29
